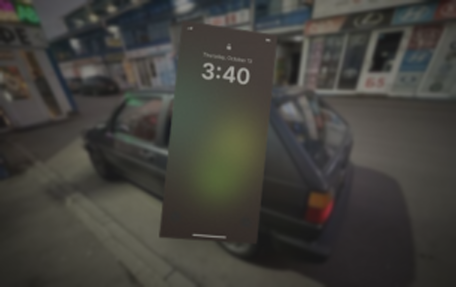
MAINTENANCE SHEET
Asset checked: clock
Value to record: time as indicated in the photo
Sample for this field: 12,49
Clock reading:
3,40
